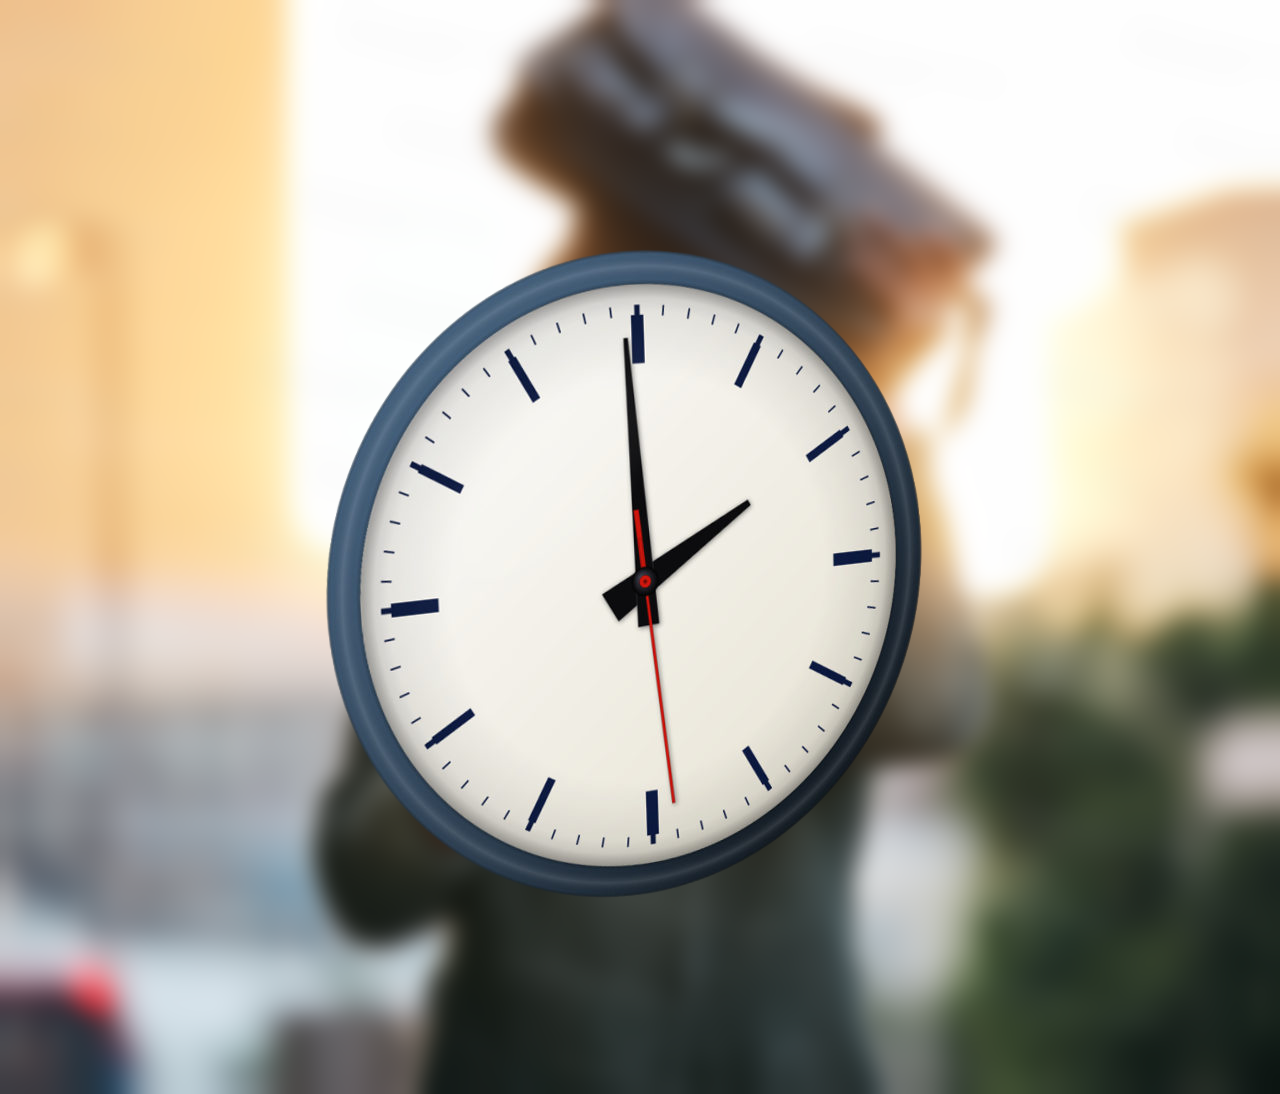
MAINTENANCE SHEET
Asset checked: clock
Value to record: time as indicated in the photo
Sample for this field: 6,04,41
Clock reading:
1,59,29
